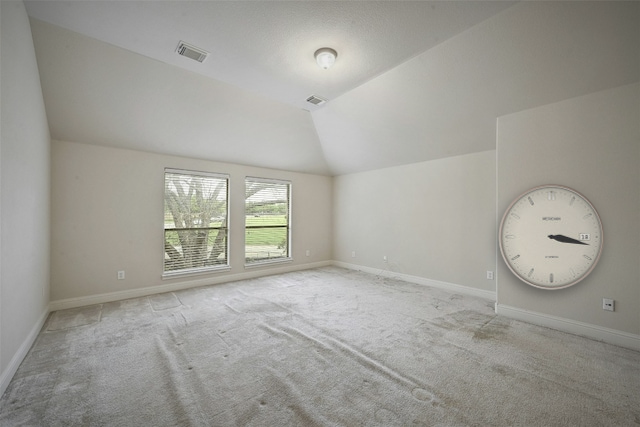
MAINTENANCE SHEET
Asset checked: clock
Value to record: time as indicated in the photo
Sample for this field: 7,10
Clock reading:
3,17
